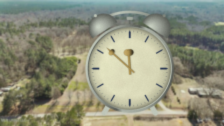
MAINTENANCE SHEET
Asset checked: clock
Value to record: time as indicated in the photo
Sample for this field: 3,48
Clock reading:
11,52
